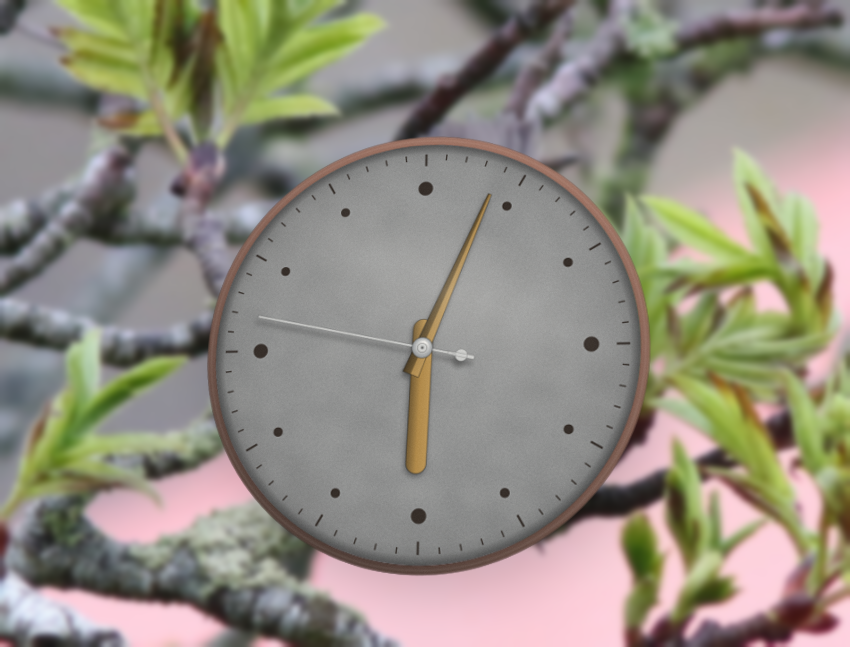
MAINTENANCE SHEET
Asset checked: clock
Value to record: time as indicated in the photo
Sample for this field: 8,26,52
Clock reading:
6,03,47
